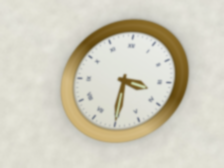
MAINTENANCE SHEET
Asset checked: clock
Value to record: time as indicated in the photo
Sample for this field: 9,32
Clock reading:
3,30
